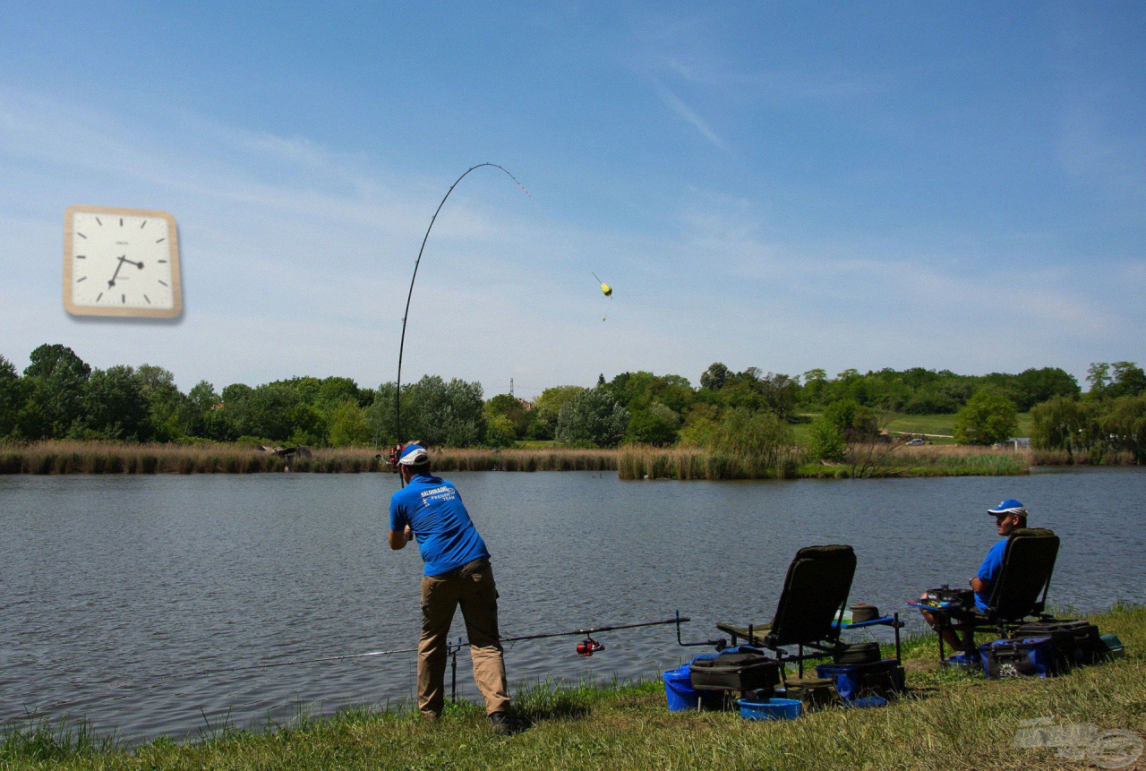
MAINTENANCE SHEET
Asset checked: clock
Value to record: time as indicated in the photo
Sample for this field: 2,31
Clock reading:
3,34
